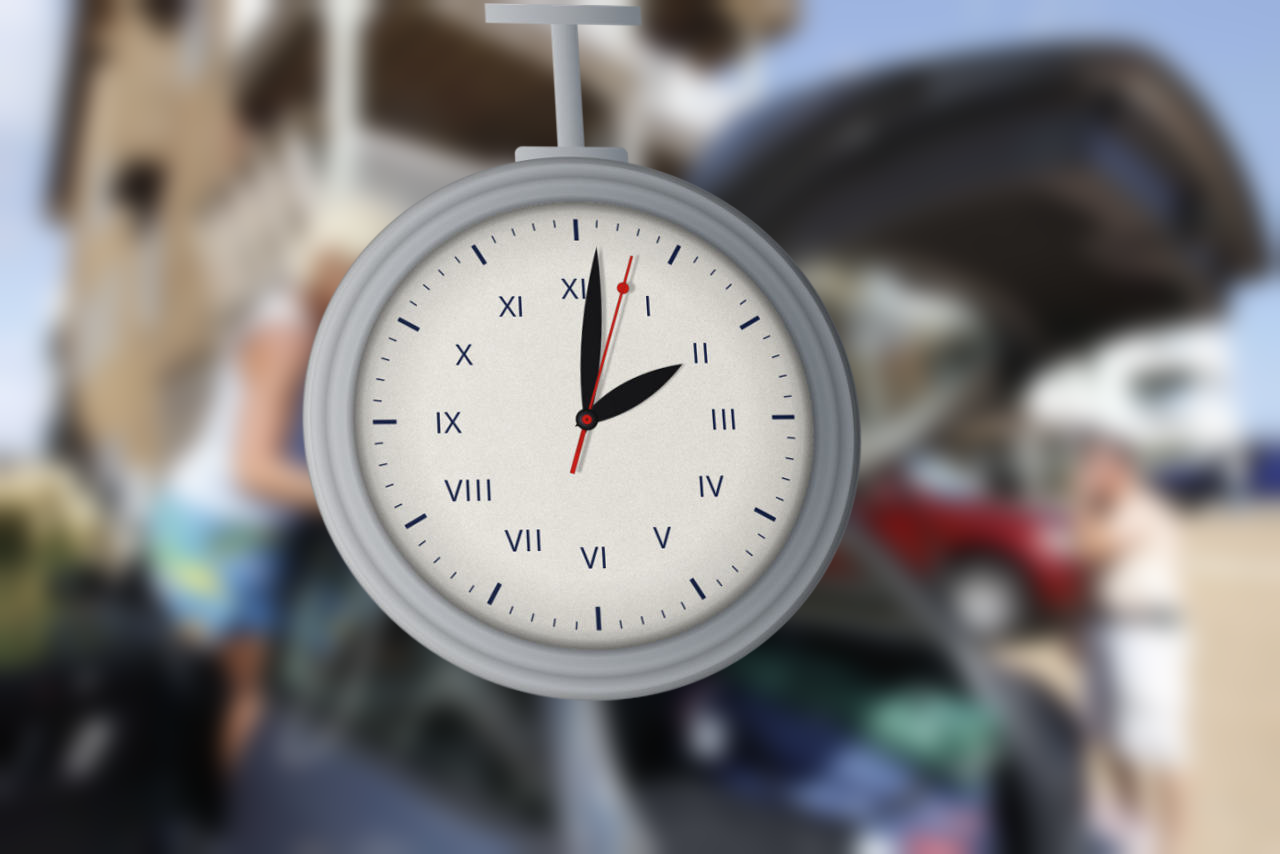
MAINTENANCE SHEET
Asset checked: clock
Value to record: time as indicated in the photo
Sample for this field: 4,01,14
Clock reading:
2,01,03
